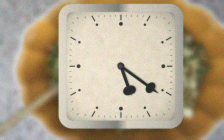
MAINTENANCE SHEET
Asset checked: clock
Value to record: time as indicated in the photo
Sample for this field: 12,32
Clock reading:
5,21
